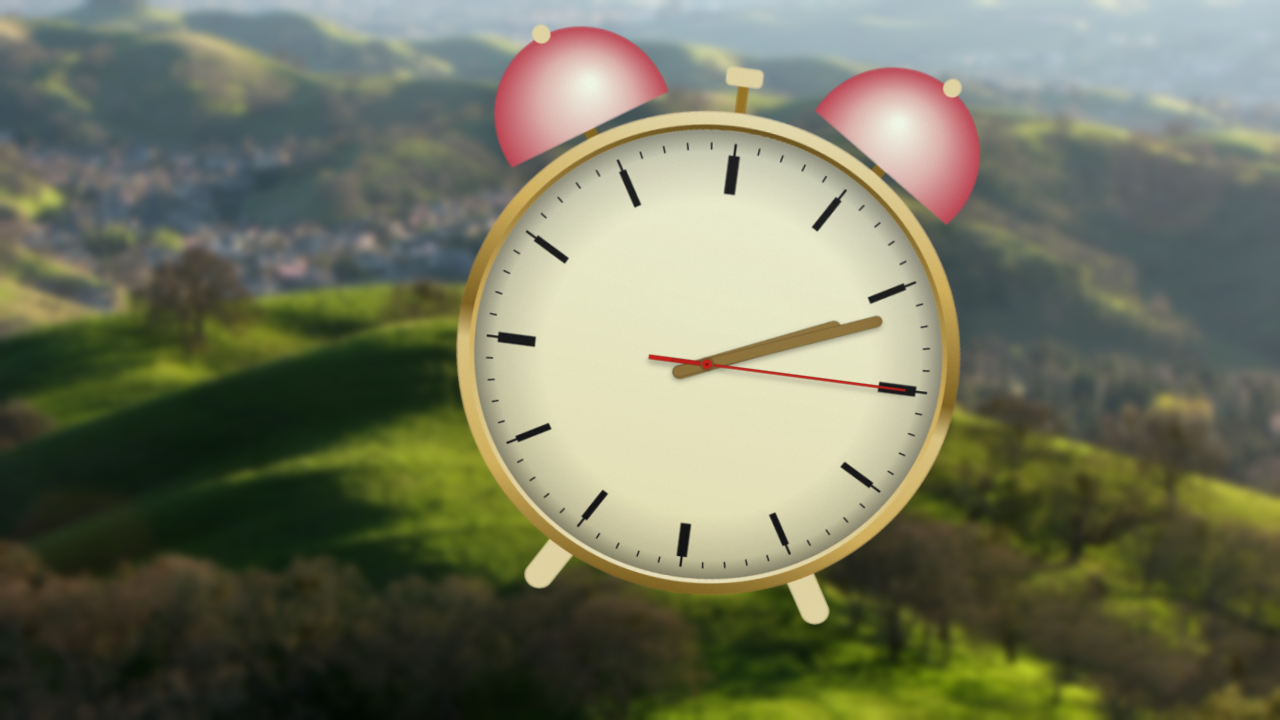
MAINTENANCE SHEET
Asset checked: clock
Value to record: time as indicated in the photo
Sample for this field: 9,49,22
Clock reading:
2,11,15
